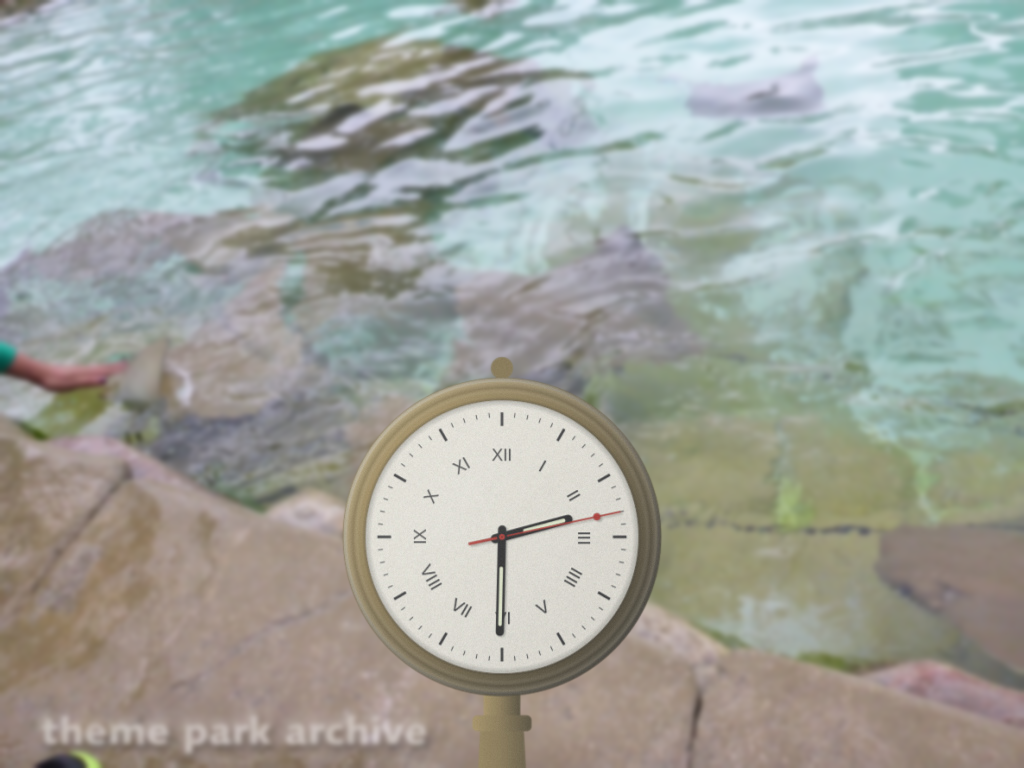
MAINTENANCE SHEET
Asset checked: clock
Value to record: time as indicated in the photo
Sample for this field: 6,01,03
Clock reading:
2,30,13
